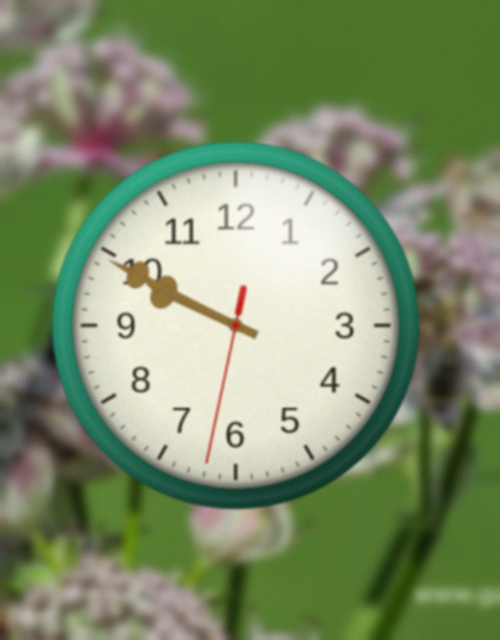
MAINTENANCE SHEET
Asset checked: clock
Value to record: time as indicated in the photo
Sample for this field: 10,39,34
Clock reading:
9,49,32
